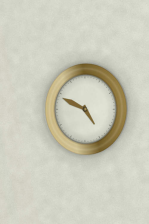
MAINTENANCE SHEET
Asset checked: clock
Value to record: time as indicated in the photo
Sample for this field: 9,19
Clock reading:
4,49
